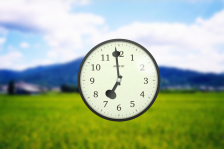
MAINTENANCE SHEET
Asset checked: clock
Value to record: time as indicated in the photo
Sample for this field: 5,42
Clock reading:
6,59
